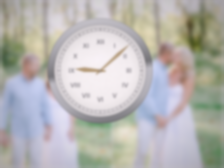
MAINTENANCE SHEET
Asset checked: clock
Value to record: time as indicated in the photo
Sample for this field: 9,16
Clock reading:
9,08
